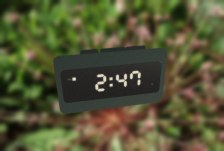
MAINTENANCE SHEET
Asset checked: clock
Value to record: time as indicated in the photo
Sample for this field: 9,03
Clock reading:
2,47
